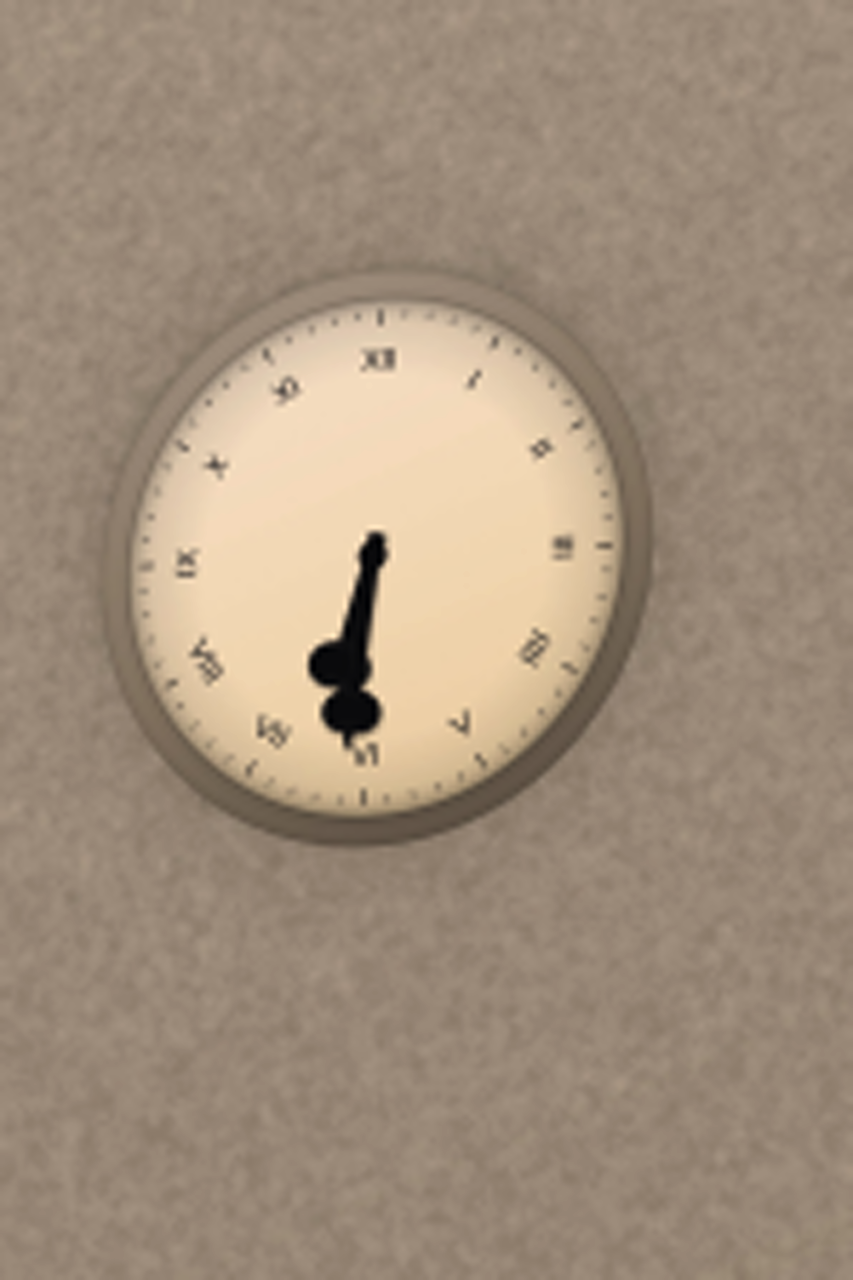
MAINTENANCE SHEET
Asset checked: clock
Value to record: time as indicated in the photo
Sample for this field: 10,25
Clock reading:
6,31
